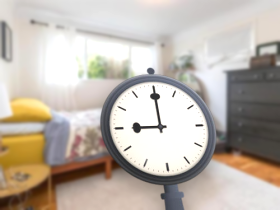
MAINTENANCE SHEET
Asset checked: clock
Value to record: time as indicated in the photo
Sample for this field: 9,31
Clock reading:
9,00
